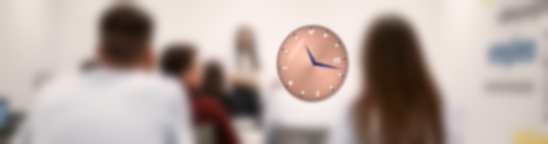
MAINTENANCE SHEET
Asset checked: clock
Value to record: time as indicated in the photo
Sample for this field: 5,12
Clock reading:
11,18
